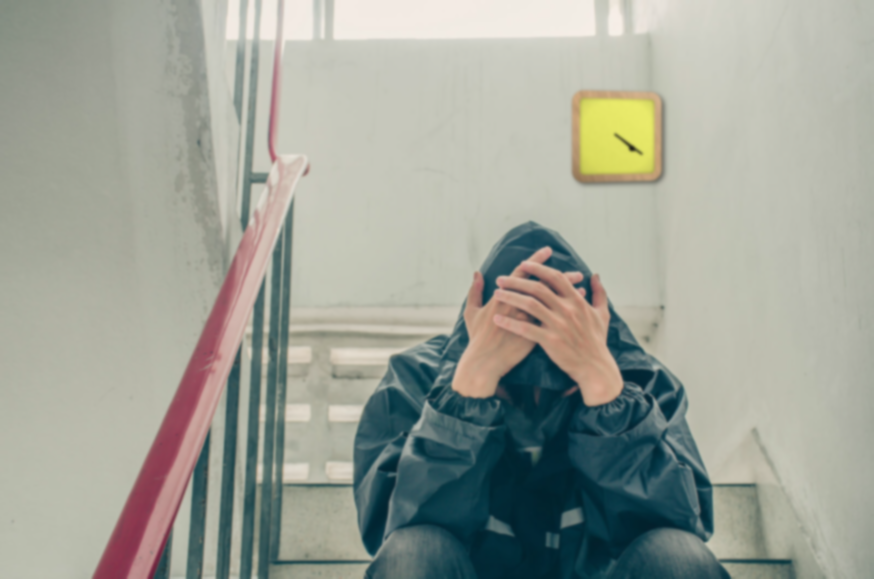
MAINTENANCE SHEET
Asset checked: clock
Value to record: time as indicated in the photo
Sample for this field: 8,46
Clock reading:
4,21
